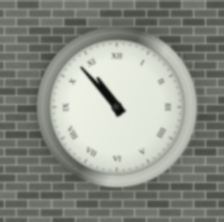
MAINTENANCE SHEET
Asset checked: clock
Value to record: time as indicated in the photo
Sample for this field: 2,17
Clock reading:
10,53
